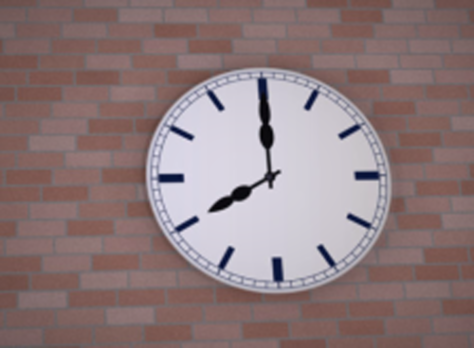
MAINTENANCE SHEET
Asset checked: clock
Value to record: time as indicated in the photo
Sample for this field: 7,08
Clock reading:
8,00
